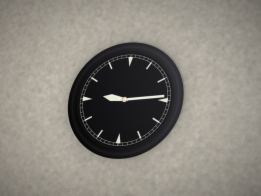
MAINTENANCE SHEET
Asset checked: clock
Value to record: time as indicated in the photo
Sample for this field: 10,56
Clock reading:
9,14
